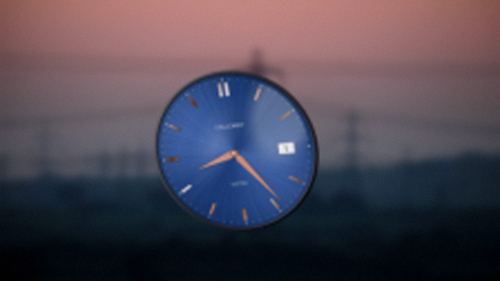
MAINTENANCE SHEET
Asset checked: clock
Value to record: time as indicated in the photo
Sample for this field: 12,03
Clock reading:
8,24
